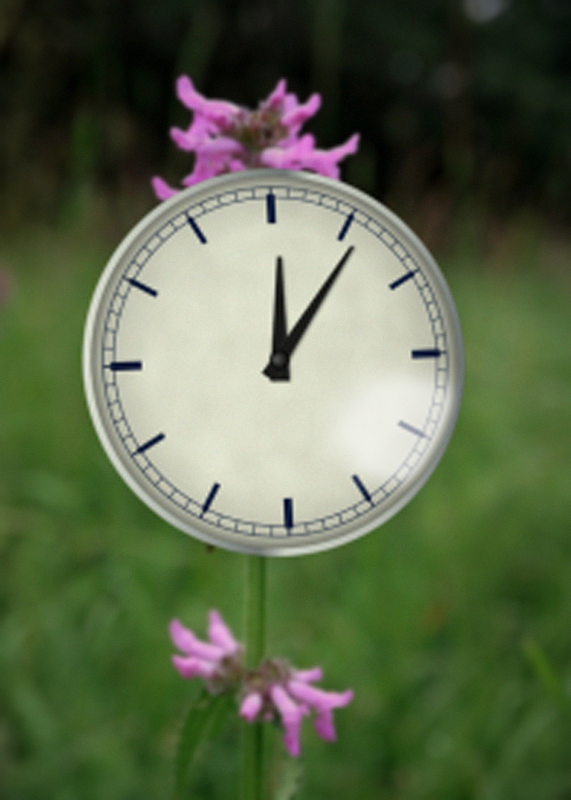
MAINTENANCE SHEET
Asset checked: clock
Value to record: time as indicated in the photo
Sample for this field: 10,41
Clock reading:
12,06
